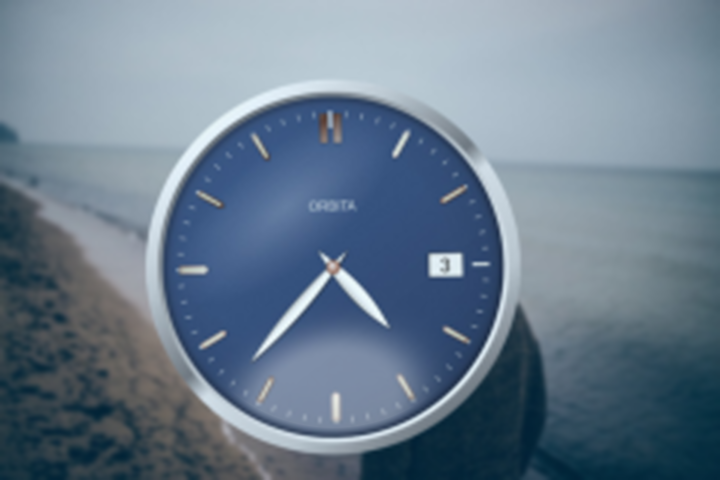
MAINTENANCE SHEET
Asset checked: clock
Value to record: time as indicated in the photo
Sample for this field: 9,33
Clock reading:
4,37
